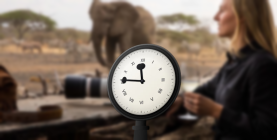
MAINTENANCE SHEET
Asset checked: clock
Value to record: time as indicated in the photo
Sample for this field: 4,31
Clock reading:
11,46
